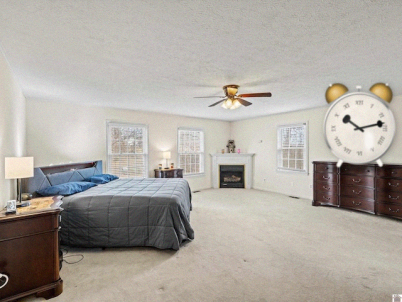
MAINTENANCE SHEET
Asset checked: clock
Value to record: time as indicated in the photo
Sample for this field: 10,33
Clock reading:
10,13
